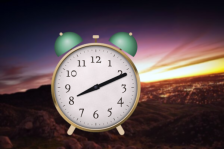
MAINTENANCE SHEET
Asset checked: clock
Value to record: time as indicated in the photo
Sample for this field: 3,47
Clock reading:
8,11
